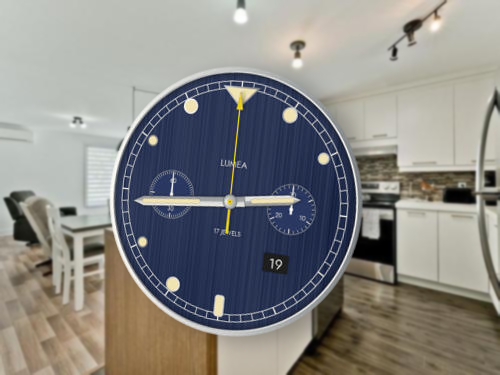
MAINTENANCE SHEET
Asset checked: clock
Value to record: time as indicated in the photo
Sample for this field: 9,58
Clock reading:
2,44
